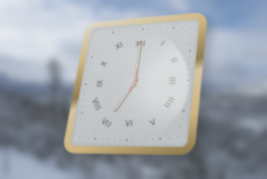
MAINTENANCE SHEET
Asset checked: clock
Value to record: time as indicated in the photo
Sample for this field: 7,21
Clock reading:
7,00
